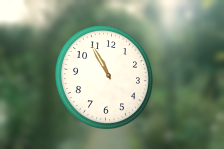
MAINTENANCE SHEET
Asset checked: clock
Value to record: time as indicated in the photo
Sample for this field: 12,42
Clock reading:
10,54
